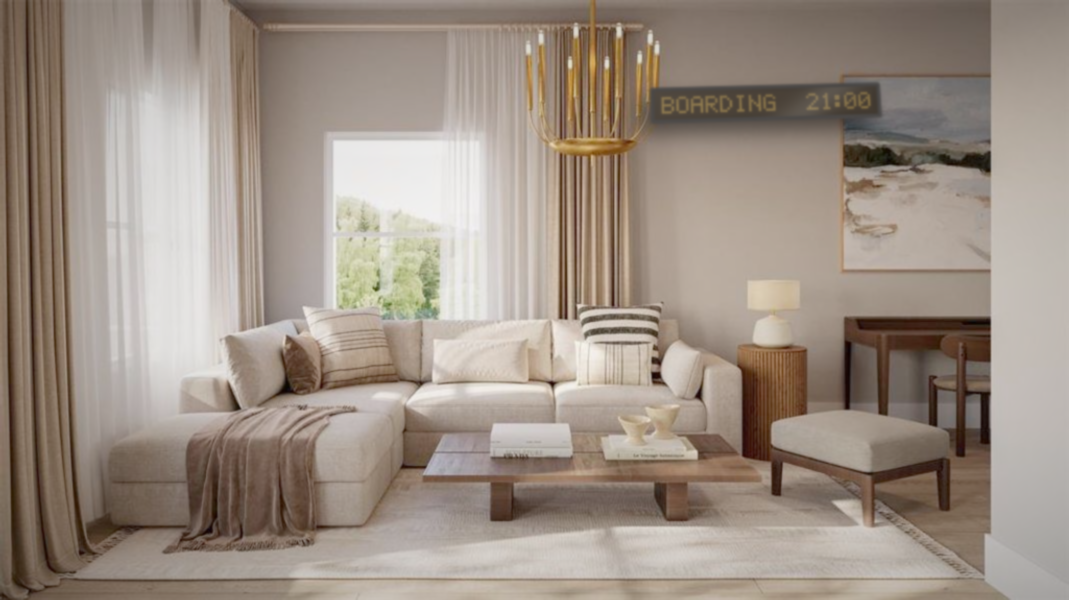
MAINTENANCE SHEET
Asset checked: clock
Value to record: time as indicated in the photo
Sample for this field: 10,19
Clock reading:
21,00
